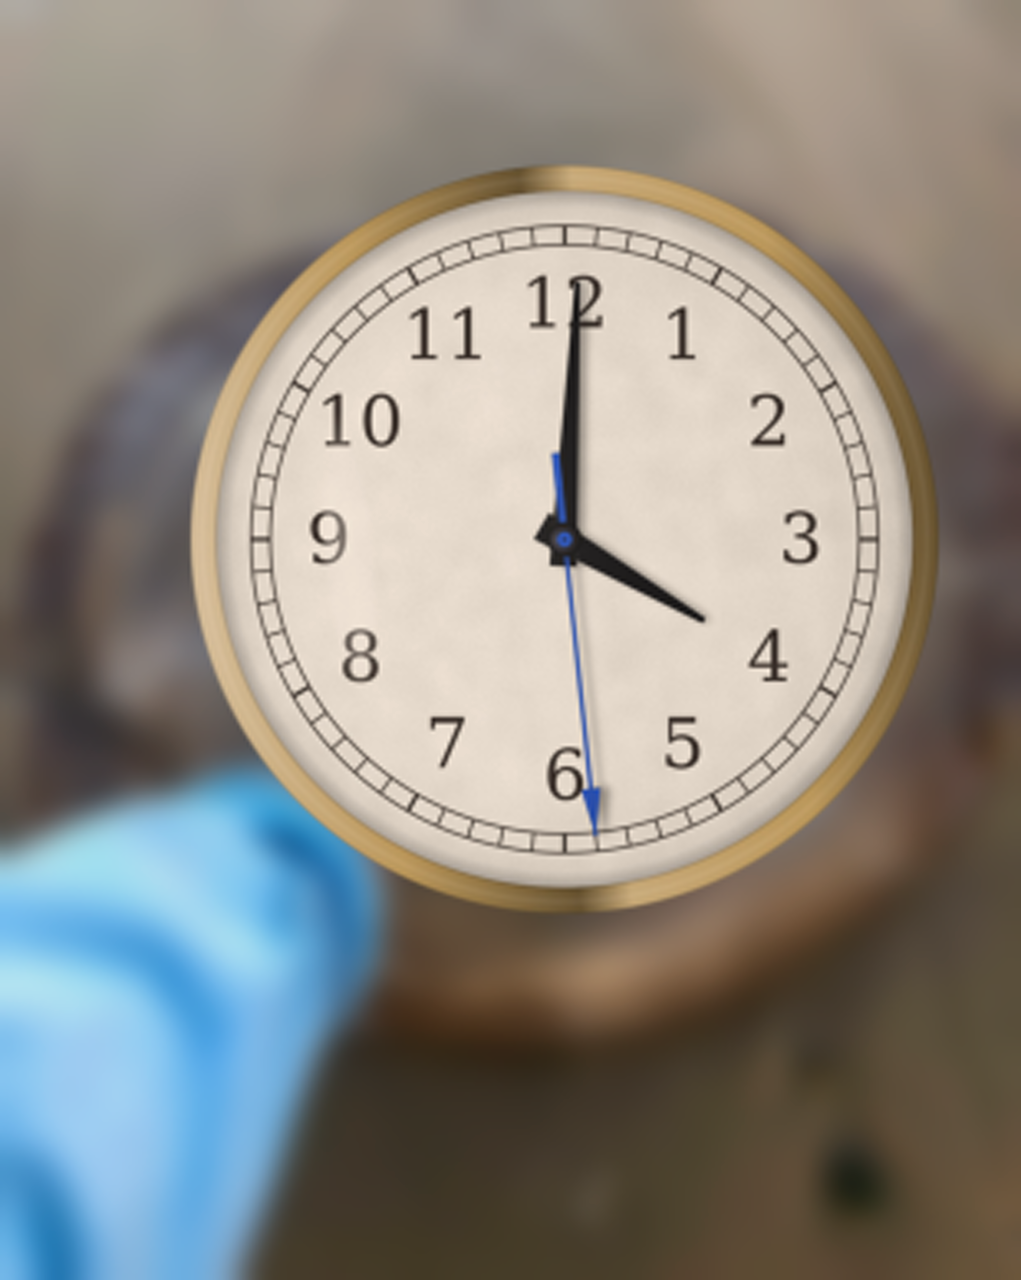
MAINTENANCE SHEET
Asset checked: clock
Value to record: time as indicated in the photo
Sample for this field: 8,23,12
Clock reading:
4,00,29
